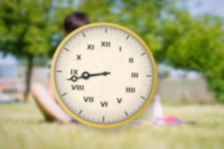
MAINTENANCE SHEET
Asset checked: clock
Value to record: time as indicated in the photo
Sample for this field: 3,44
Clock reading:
8,43
